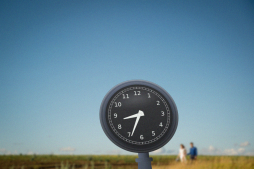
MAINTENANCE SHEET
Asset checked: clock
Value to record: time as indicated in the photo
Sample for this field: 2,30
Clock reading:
8,34
